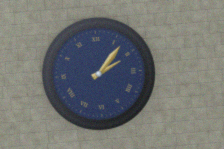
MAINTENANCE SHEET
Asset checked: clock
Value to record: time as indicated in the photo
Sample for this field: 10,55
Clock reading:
2,07
